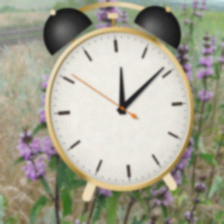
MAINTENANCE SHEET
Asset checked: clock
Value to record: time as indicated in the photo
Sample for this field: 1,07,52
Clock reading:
12,08,51
